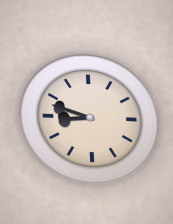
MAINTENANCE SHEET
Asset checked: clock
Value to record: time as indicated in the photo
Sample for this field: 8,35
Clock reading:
8,48
